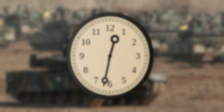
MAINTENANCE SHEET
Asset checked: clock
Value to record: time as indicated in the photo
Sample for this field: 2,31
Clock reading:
12,32
